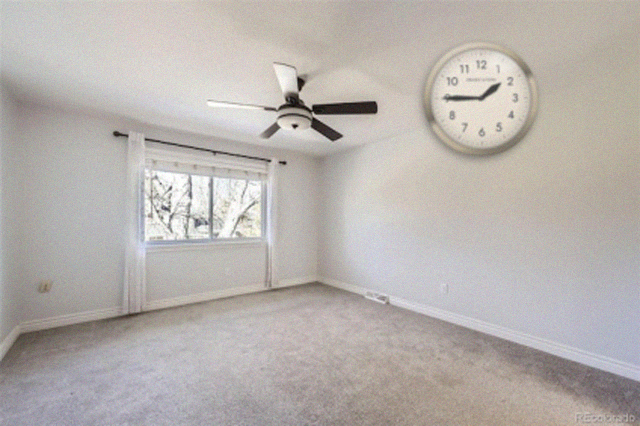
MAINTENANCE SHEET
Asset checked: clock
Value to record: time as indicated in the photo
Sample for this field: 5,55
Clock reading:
1,45
